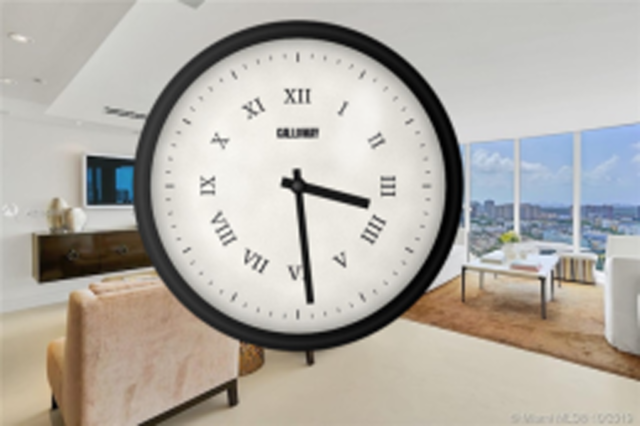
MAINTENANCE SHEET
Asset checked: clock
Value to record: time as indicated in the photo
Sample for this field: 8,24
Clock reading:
3,29
